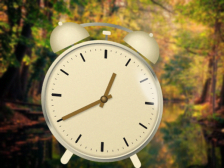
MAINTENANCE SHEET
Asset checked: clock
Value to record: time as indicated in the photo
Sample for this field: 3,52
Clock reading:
12,40
